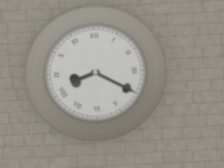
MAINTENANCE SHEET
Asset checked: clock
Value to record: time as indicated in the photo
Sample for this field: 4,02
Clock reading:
8,20
